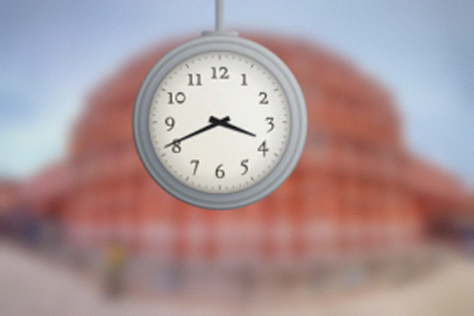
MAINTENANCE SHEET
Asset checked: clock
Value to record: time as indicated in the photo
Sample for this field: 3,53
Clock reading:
3,41
